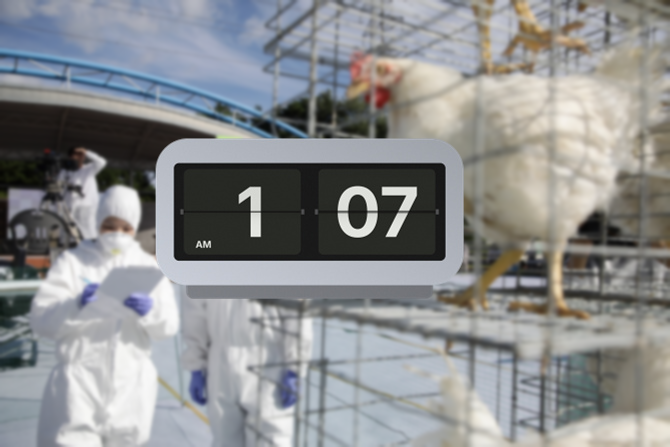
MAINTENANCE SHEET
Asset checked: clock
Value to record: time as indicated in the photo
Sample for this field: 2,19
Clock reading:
1,07
